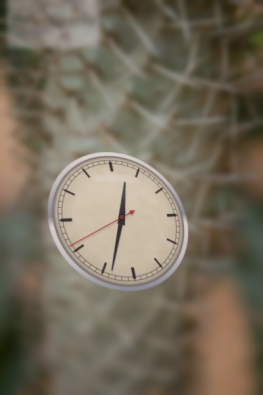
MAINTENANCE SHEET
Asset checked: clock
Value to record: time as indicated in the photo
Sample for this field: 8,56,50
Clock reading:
12,33,41
